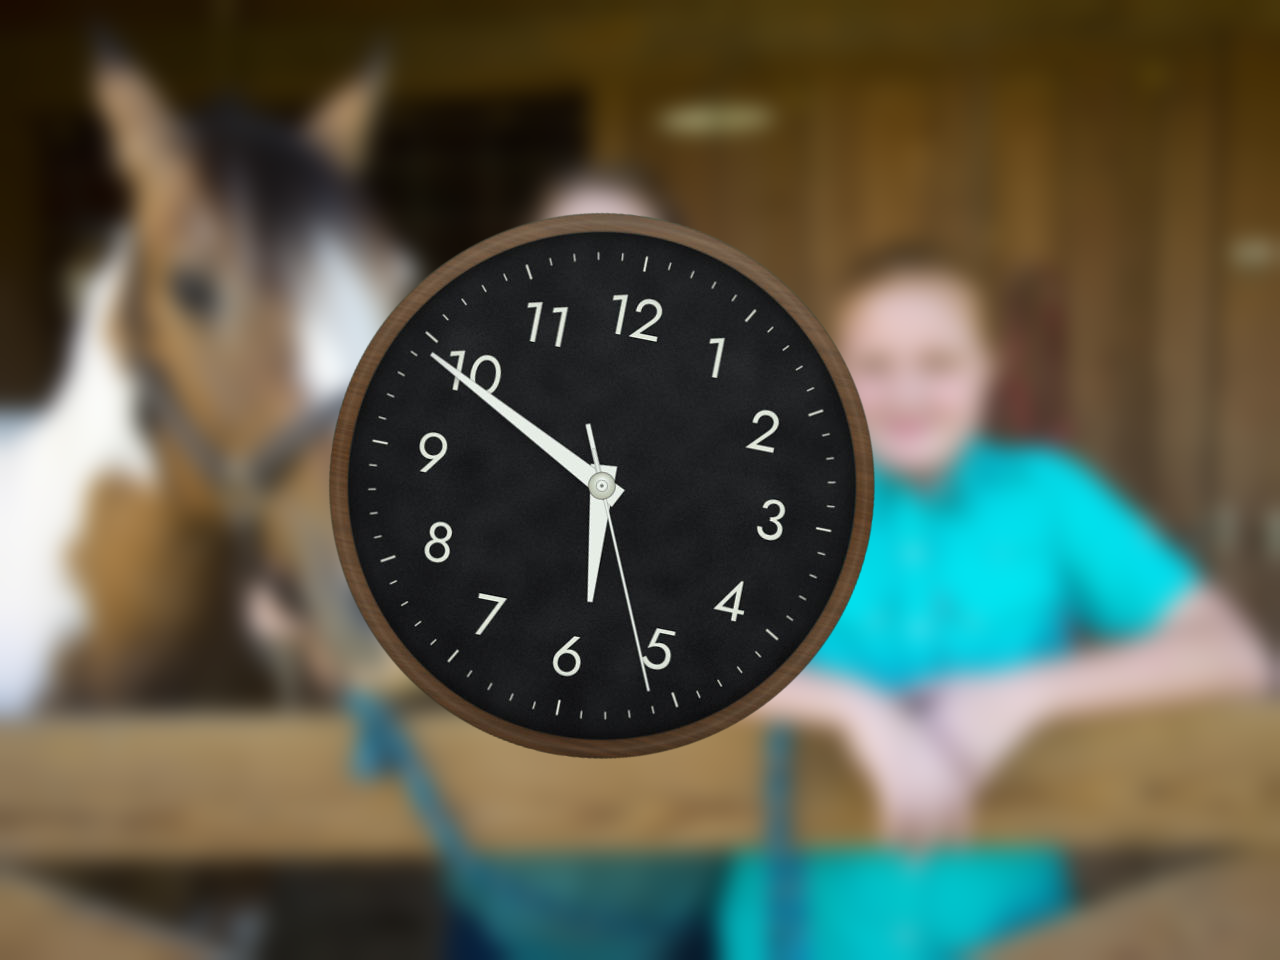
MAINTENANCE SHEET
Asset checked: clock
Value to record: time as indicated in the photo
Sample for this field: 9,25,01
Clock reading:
5,49,26
